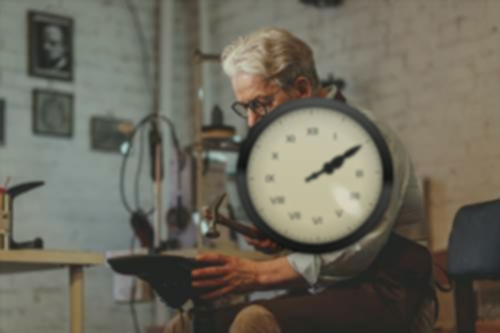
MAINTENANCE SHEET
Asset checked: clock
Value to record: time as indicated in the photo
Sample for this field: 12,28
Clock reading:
2,10
